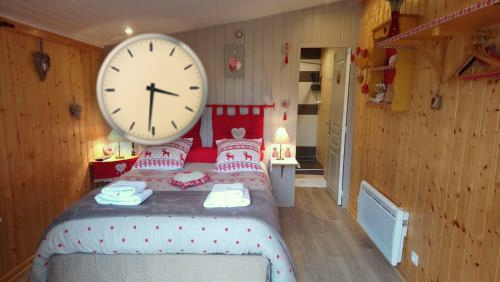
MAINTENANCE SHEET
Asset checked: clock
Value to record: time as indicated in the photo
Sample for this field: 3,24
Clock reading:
3,31
